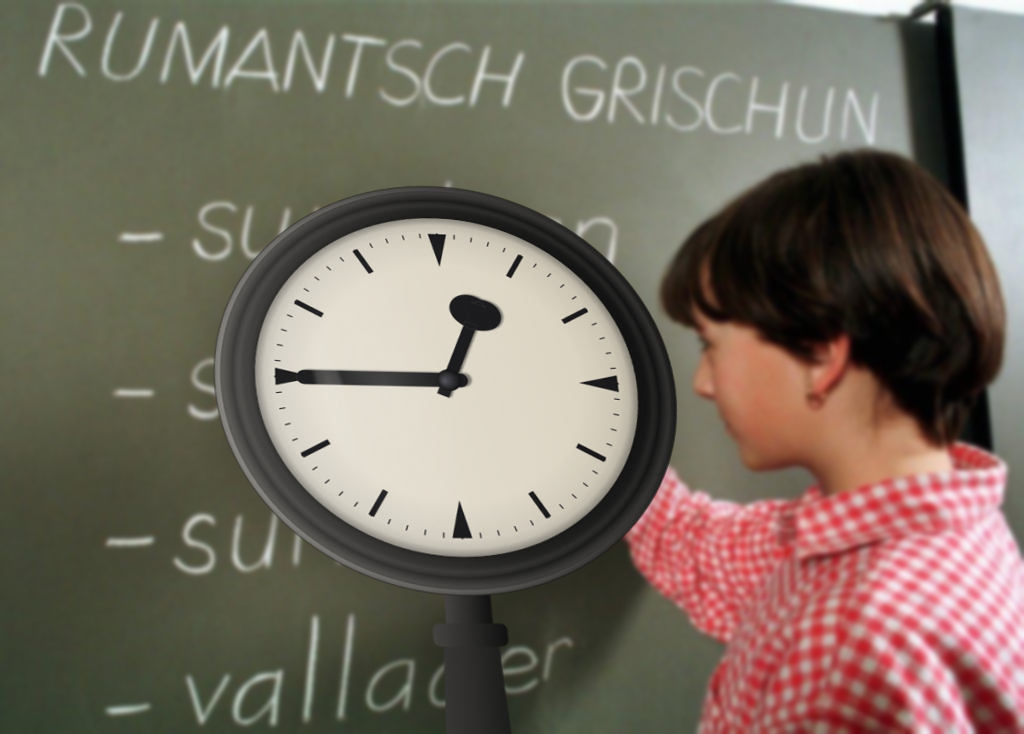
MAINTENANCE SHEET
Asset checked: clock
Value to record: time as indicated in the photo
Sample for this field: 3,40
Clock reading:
12,45
